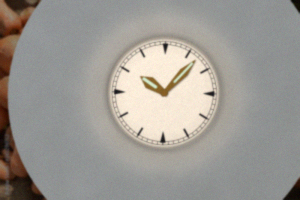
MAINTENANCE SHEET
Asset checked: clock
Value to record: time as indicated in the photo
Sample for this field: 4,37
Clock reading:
10,07
